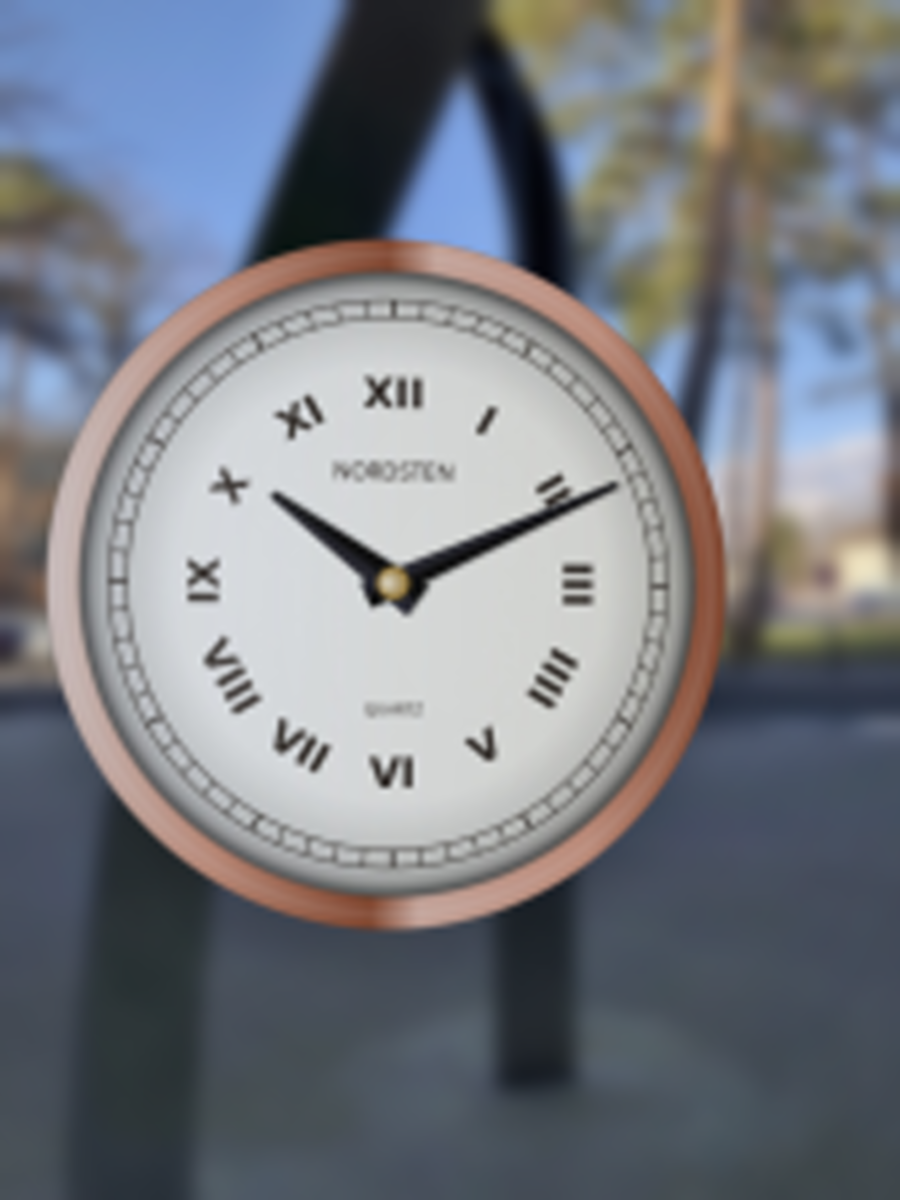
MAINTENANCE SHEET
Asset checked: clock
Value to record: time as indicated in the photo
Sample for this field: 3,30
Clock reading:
10,11
